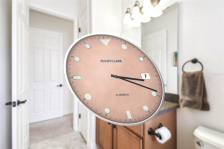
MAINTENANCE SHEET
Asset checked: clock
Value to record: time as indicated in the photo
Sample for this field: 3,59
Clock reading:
3,19
